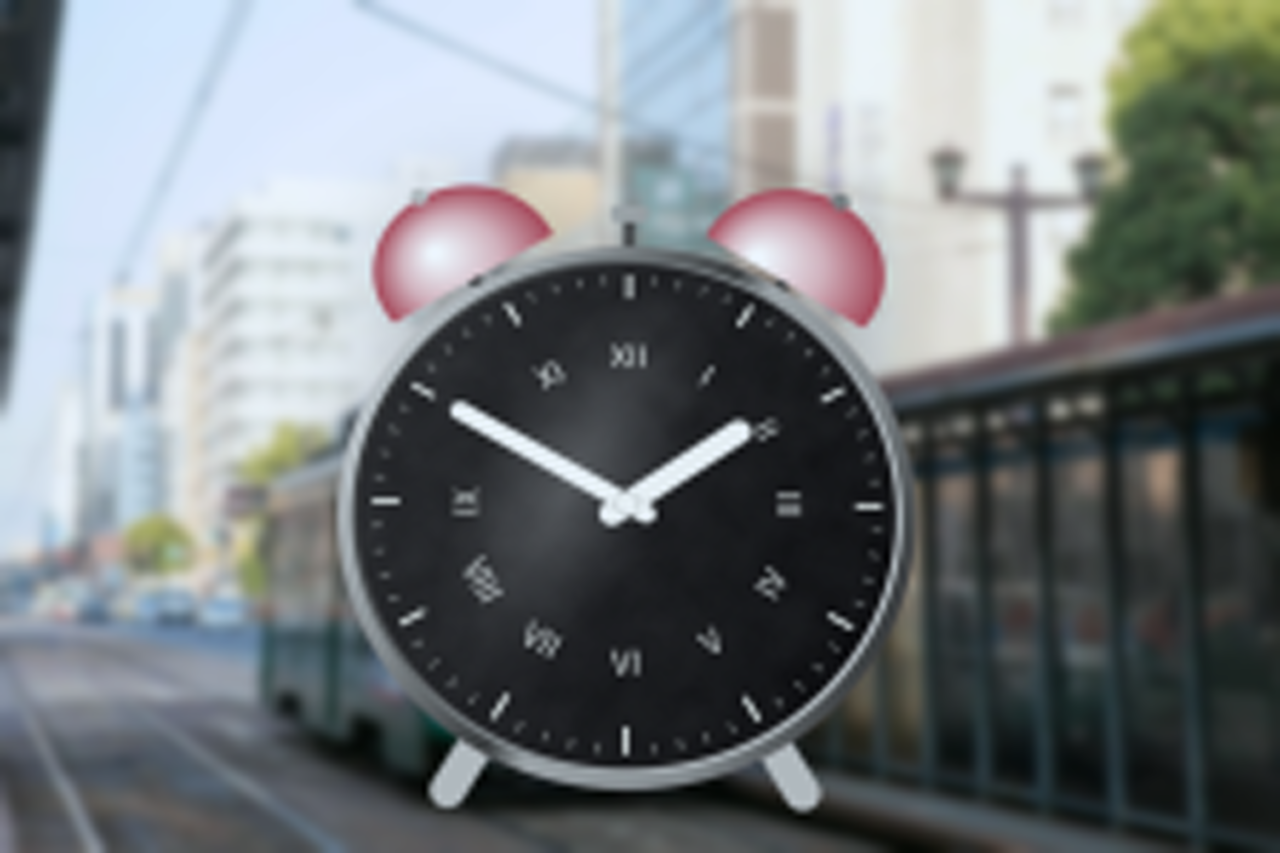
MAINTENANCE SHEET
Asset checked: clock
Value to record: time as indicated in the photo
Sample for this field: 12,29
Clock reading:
1,50
